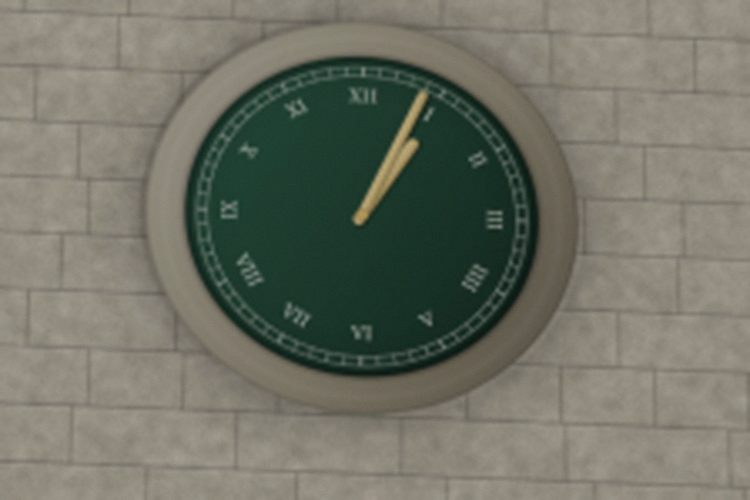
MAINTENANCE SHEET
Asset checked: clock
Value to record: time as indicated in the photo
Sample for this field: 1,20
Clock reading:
1,04
